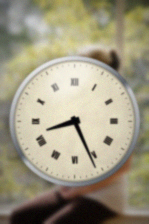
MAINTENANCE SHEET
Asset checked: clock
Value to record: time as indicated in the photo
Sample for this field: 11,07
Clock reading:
8,26
